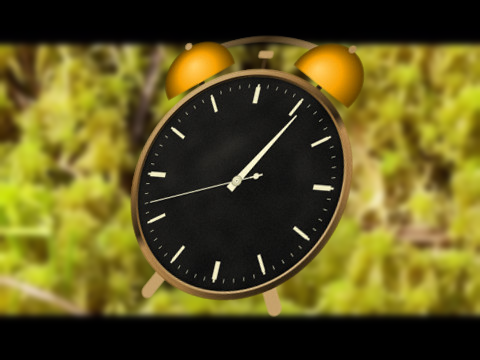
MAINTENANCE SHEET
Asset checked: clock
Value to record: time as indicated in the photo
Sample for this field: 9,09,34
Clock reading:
1,05,42
